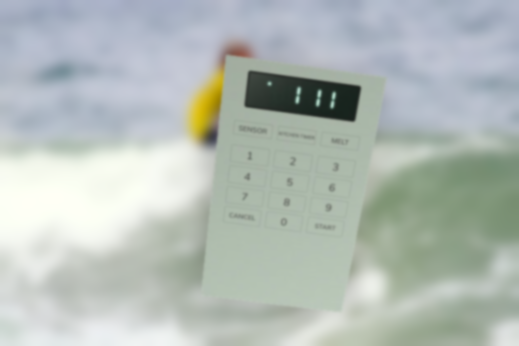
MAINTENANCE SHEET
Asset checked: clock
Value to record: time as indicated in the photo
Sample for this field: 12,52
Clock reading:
1,11
